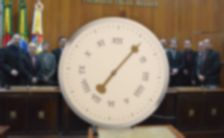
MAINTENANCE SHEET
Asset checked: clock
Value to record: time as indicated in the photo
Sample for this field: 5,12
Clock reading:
7,06
